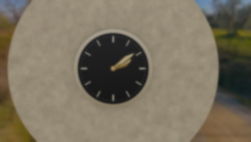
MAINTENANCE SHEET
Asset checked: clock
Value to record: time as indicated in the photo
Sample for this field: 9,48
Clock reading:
2,09
